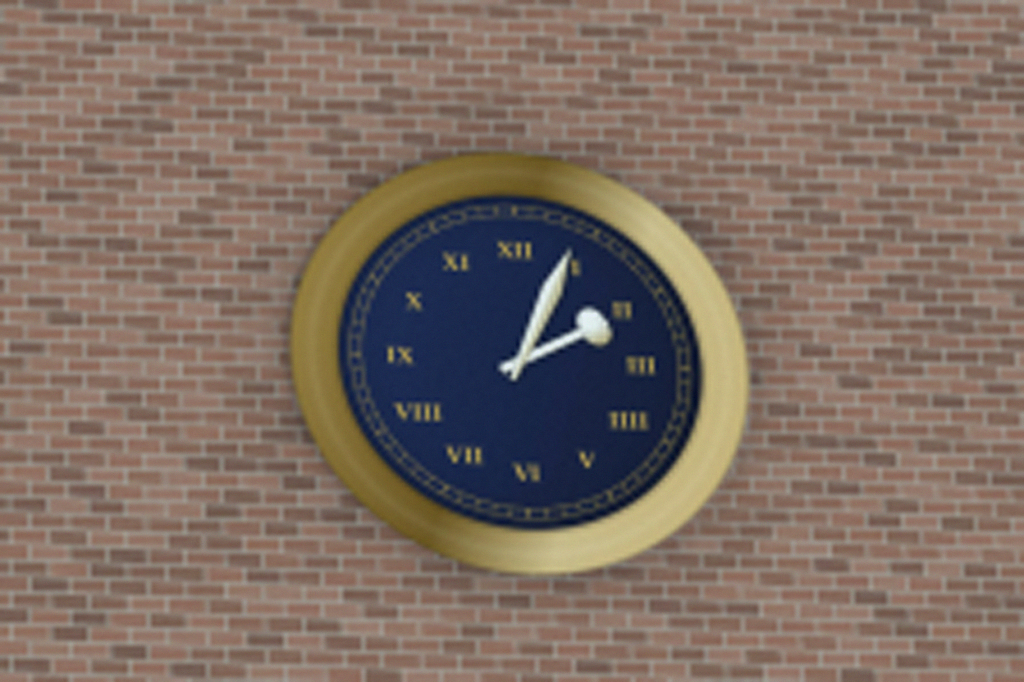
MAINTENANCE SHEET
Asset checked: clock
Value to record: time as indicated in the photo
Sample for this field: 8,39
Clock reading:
2,04
